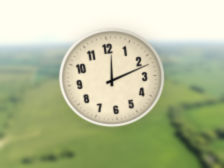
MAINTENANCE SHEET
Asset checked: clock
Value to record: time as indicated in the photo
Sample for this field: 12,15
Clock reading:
12,12
